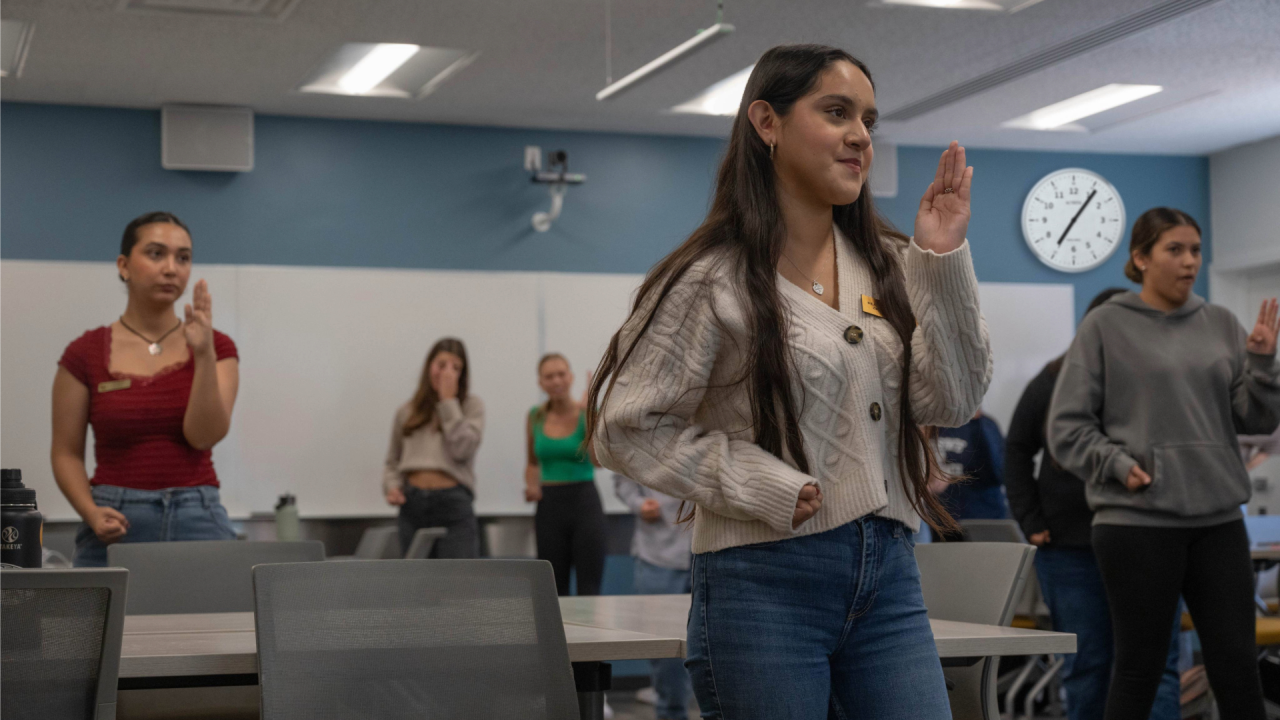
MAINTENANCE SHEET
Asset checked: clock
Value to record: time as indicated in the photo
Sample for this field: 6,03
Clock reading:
7,06
